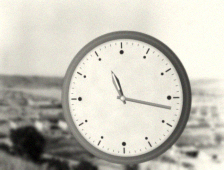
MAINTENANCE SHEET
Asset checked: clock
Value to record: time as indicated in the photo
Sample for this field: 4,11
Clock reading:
11,17
